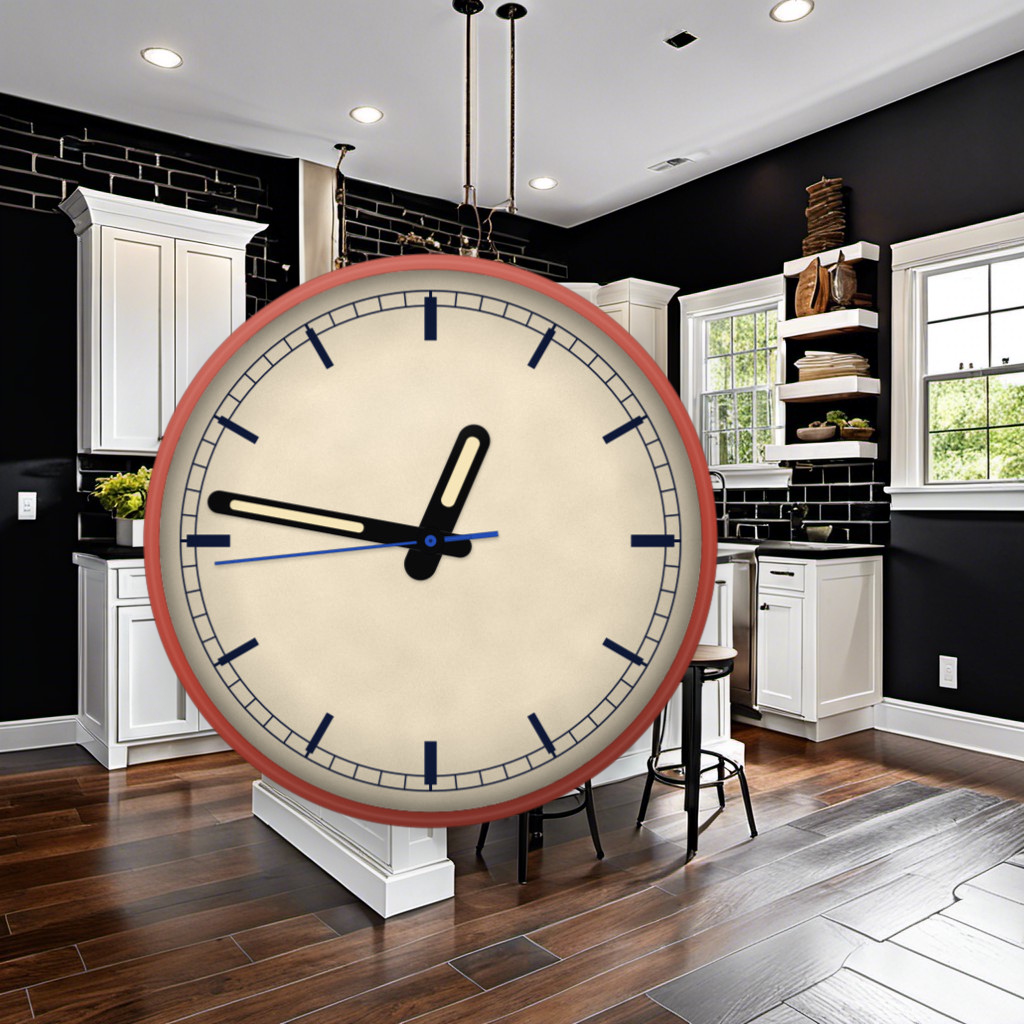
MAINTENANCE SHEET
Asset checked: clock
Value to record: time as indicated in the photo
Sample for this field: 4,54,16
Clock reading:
12,46,44
